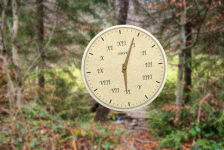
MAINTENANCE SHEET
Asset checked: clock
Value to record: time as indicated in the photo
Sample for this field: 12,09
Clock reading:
6,04
